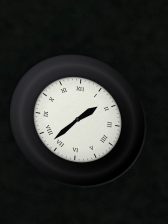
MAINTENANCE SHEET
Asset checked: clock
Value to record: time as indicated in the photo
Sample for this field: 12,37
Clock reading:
1,37
